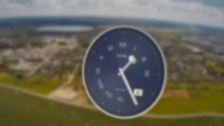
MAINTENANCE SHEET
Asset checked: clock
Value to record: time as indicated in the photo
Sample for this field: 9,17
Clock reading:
1,25
